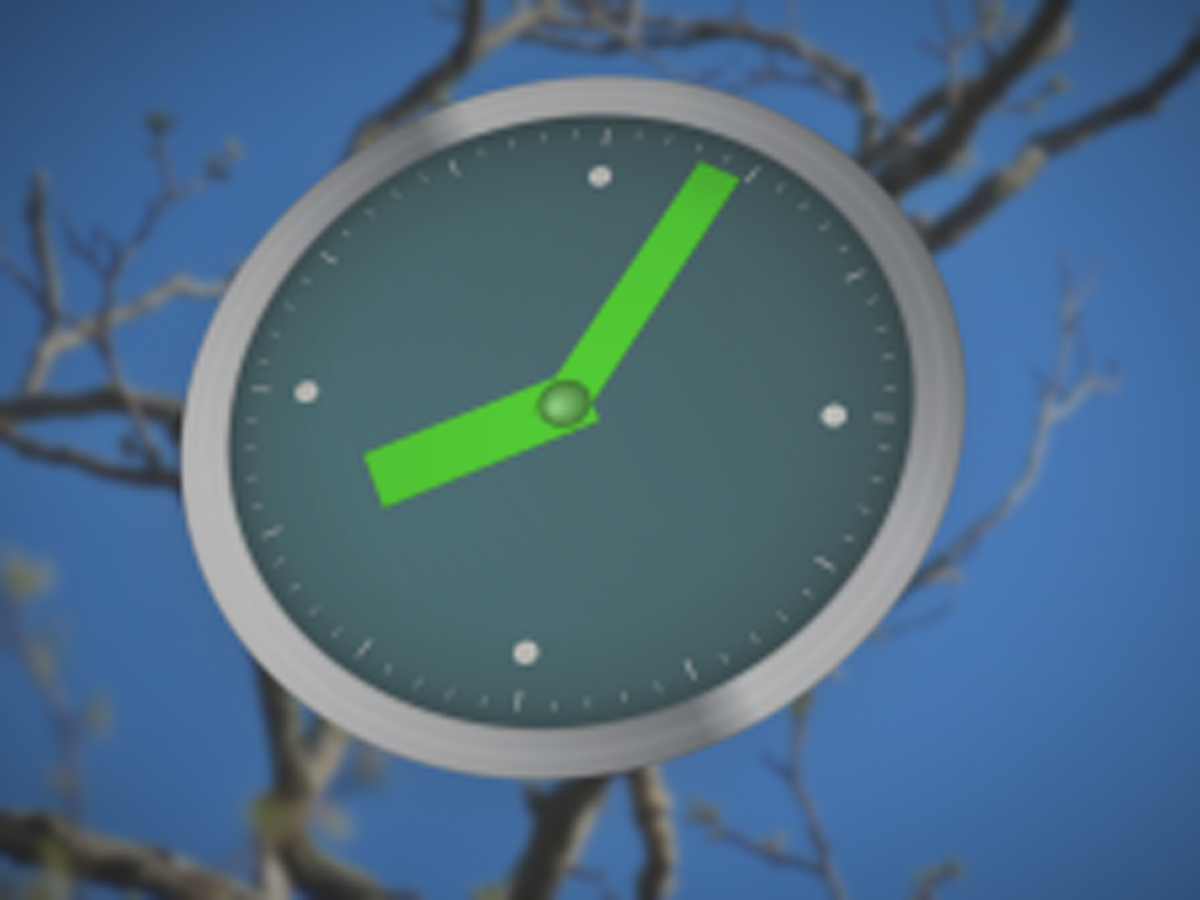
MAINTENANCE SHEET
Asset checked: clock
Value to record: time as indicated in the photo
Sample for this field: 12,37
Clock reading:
8,04
